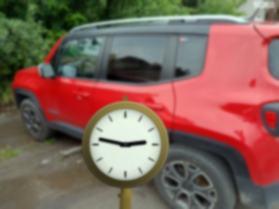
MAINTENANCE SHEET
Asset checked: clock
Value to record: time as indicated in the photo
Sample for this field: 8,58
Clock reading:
2,47
